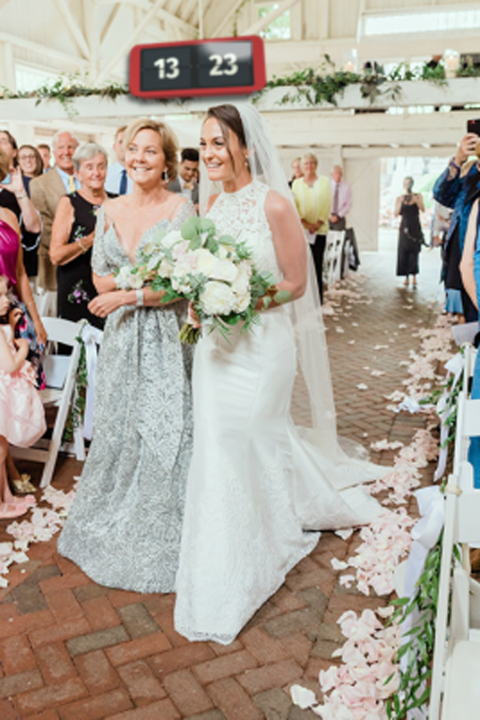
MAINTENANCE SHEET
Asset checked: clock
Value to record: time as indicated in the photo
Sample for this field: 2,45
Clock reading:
13,23
